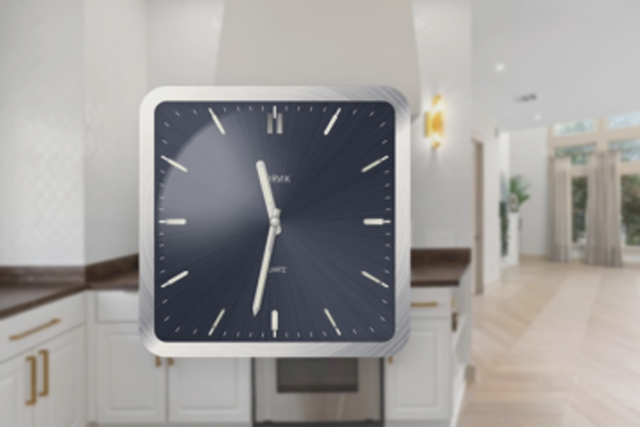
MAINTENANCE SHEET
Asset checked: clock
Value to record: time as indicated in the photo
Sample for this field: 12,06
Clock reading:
11,32
